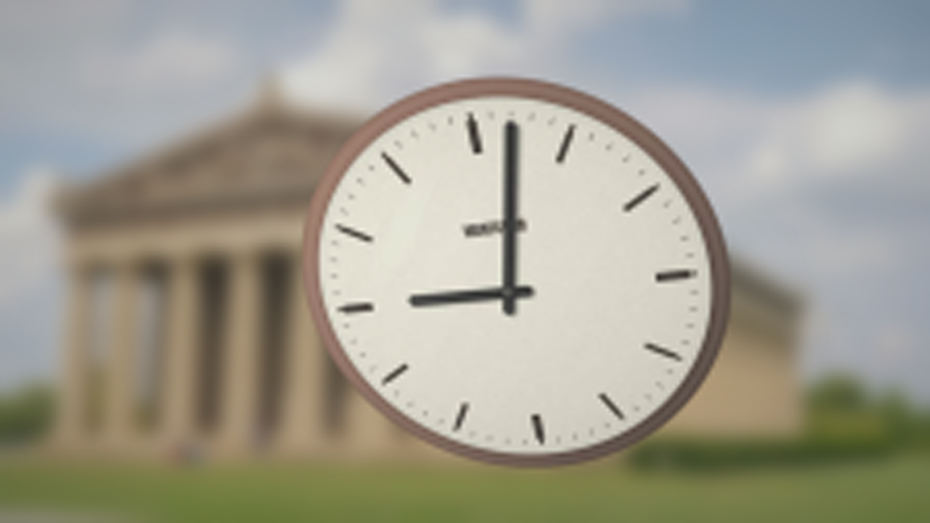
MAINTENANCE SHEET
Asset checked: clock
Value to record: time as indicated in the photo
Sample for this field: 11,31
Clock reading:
9,02
